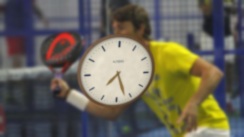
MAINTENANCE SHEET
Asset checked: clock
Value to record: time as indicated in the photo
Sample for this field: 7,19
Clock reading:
7,27
